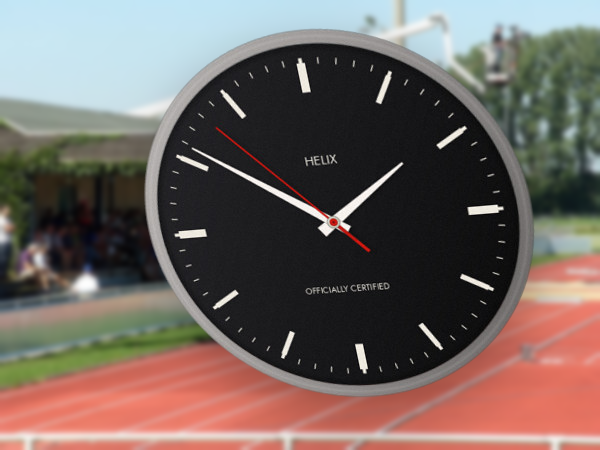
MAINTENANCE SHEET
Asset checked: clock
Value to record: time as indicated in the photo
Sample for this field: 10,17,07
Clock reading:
1,50,53
